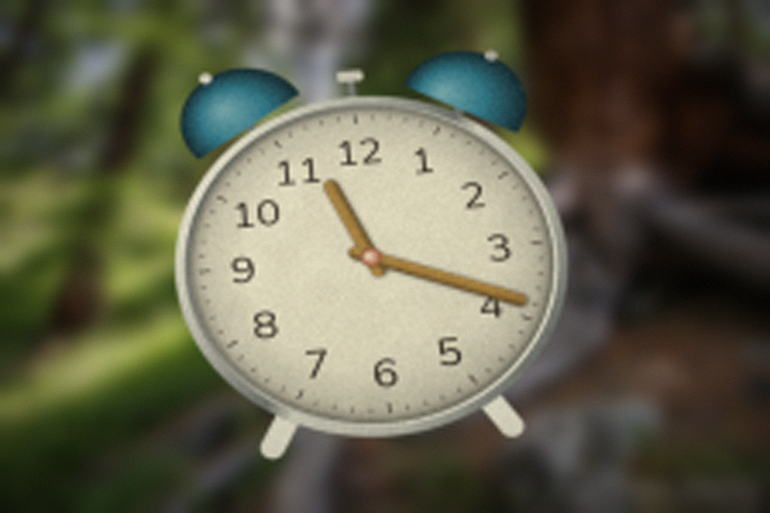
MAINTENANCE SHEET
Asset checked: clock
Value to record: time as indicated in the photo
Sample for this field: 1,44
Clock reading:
11,19
